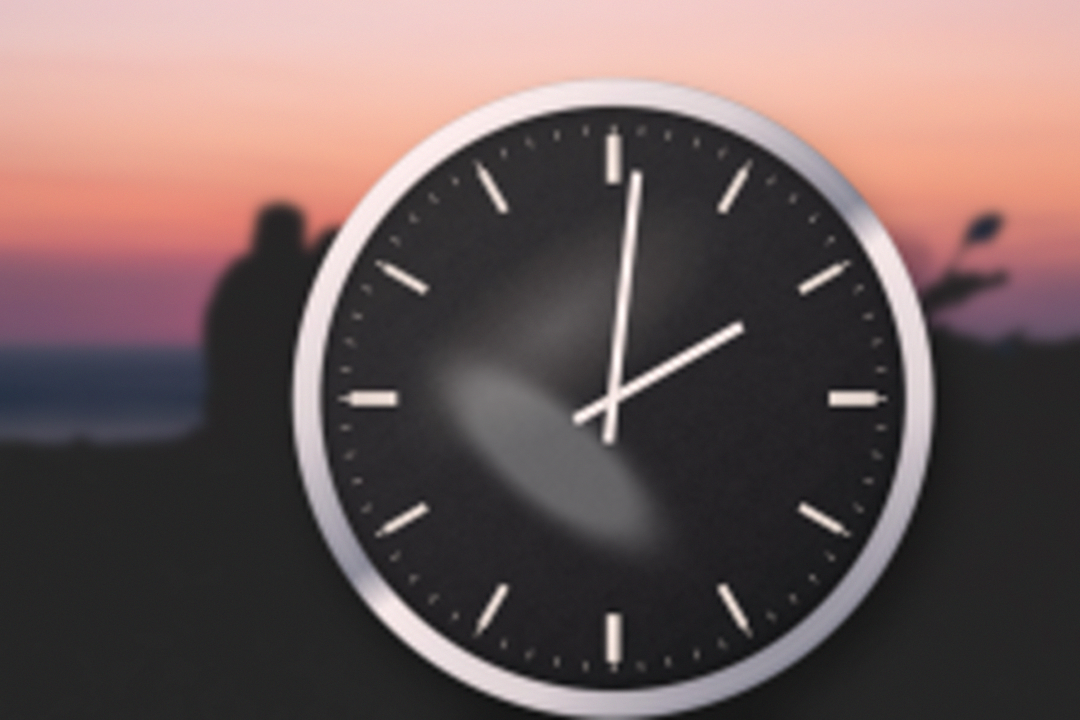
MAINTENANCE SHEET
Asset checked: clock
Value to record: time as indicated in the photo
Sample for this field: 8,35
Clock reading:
2,01
